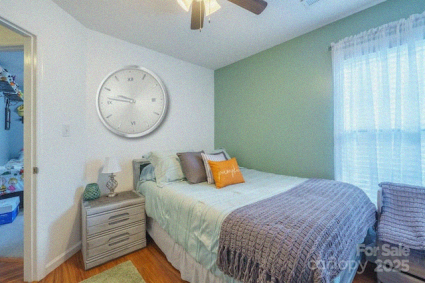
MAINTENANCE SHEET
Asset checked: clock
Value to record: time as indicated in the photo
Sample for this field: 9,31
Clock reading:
9,47
